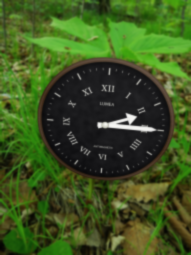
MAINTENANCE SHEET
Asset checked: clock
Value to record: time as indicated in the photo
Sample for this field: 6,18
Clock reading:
2,15
